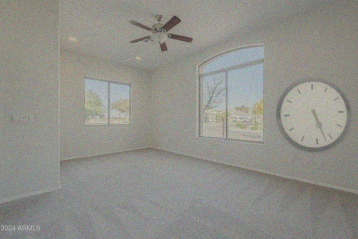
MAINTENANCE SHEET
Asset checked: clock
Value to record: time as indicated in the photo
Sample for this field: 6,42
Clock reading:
5,27
